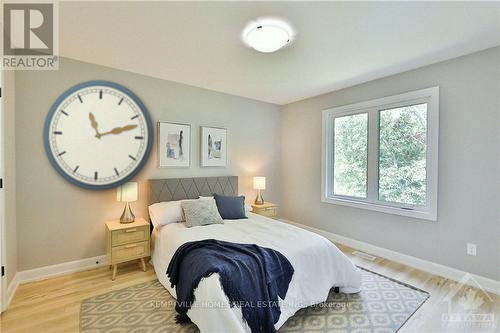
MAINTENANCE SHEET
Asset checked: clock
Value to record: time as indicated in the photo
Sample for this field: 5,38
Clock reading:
11,12
